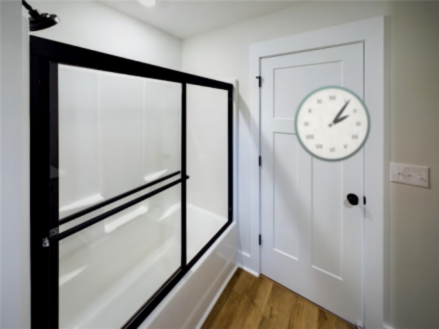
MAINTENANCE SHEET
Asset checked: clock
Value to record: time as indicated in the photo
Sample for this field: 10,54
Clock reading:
2,06
